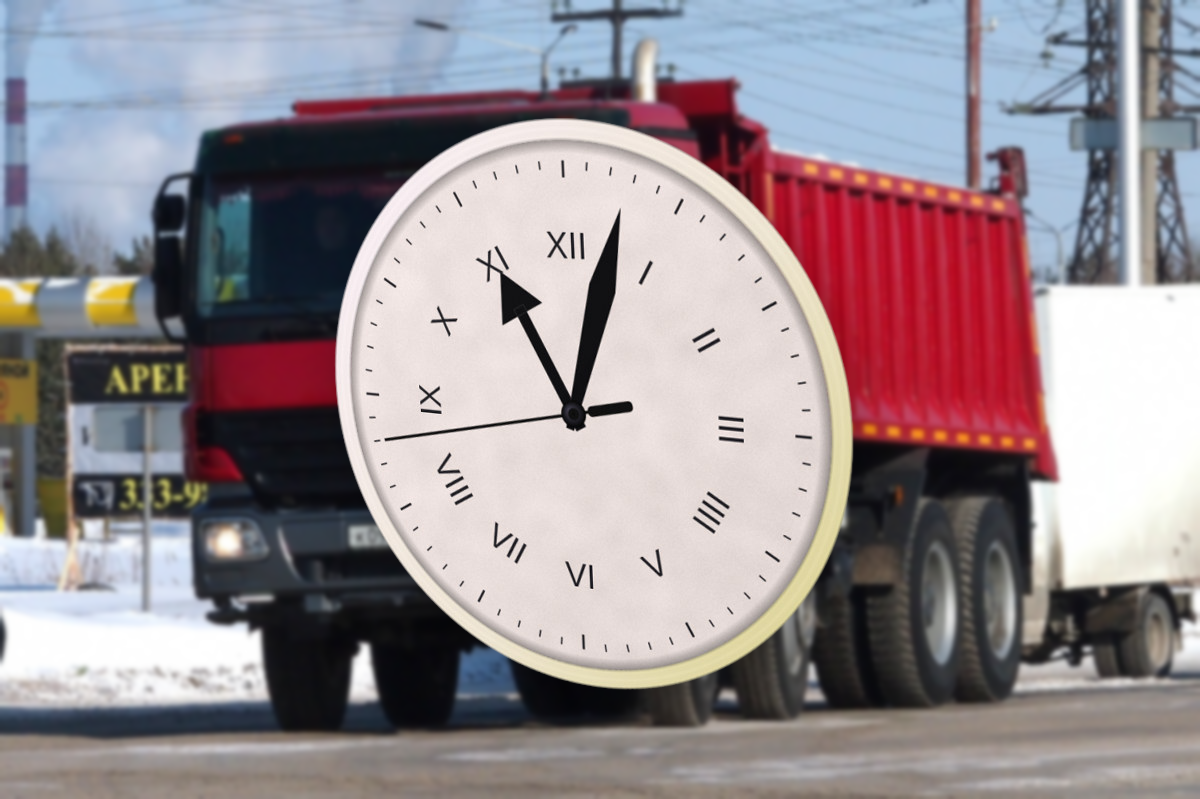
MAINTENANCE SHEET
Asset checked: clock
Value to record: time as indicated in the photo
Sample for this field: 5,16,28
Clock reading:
11,02,43
